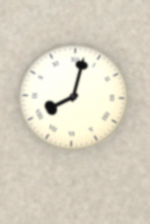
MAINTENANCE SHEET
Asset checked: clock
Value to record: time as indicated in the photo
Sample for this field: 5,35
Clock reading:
8,02
